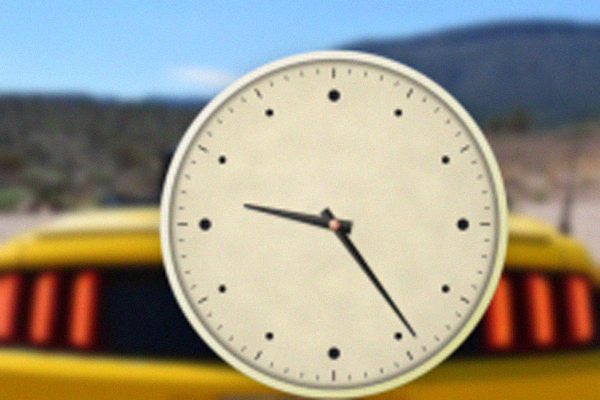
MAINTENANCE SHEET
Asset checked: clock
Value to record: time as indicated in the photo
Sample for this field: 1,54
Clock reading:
9,24
